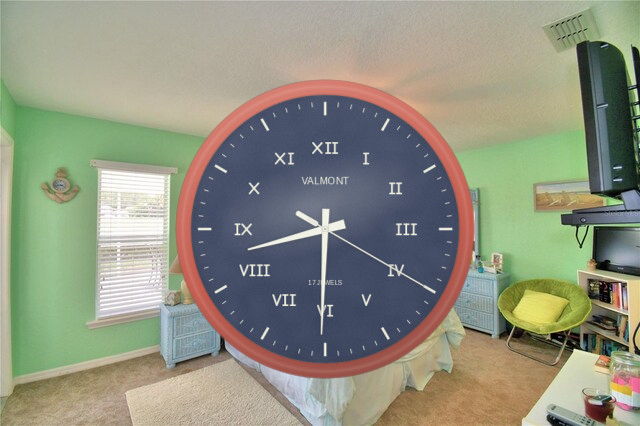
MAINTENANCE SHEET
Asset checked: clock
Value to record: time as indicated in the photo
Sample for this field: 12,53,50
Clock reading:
8,30,20
